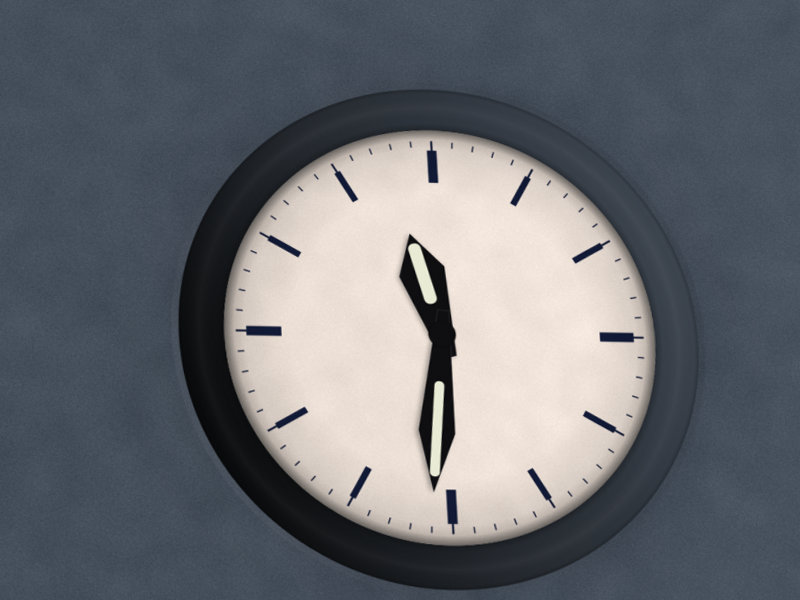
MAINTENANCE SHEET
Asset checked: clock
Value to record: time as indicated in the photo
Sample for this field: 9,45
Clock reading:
11,31
